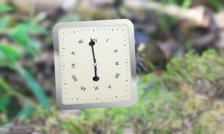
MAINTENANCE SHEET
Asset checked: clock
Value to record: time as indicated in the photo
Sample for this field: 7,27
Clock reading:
5,59
